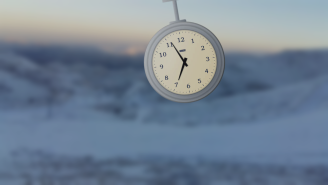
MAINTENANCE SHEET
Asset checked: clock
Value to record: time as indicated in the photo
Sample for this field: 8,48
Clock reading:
6,56
